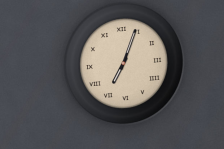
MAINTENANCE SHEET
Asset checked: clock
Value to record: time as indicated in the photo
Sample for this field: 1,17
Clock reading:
7,04
